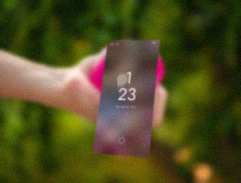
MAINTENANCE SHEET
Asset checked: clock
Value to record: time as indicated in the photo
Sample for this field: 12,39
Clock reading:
1,23
